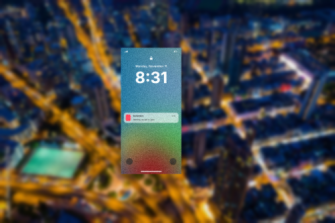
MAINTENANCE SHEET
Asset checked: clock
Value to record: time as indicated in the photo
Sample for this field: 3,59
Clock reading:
8,31
